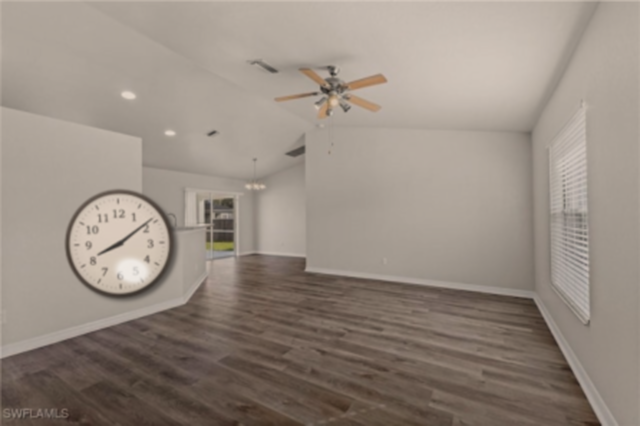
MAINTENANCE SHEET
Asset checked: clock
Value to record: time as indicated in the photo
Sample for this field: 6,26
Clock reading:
8,09
